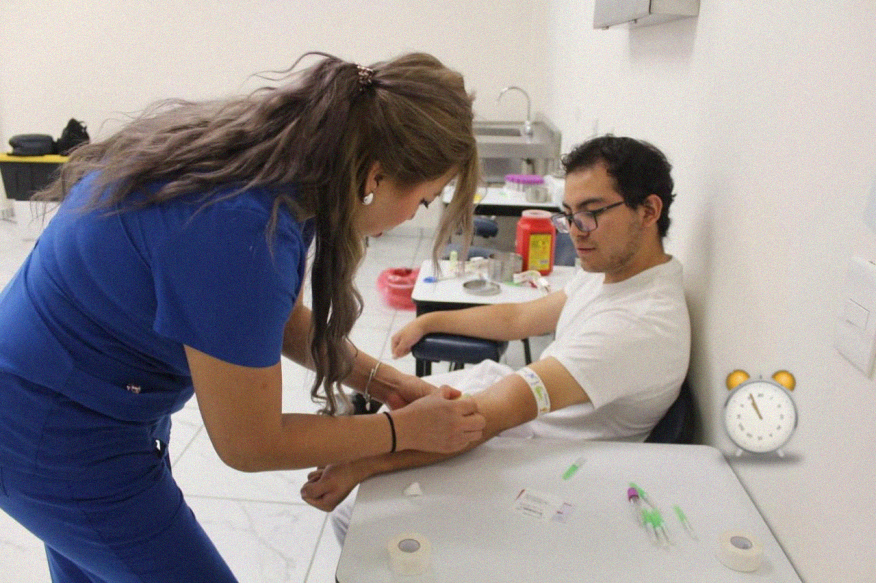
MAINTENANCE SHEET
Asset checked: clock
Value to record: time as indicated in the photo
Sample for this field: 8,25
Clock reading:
10,56
